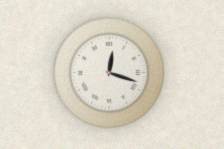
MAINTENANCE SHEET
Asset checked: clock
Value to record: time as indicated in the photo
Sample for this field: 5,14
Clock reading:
12,18
